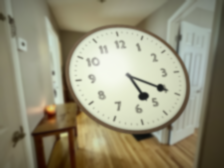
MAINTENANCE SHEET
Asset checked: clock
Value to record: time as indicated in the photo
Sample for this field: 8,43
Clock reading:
5,20
